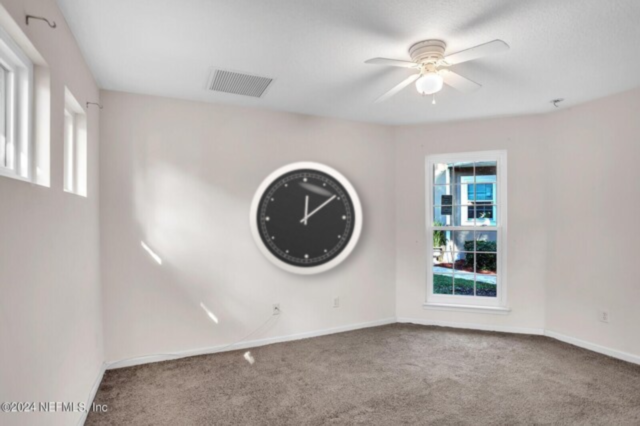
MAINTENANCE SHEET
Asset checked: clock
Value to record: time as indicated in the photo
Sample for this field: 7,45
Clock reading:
12,09
